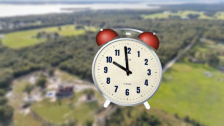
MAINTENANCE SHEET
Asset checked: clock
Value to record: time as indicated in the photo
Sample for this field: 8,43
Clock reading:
9,59
